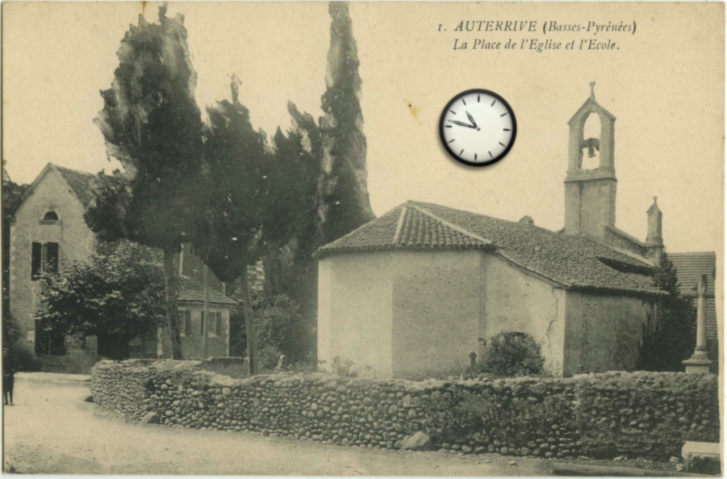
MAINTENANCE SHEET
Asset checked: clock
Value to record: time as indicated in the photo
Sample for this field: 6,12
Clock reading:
10,47
